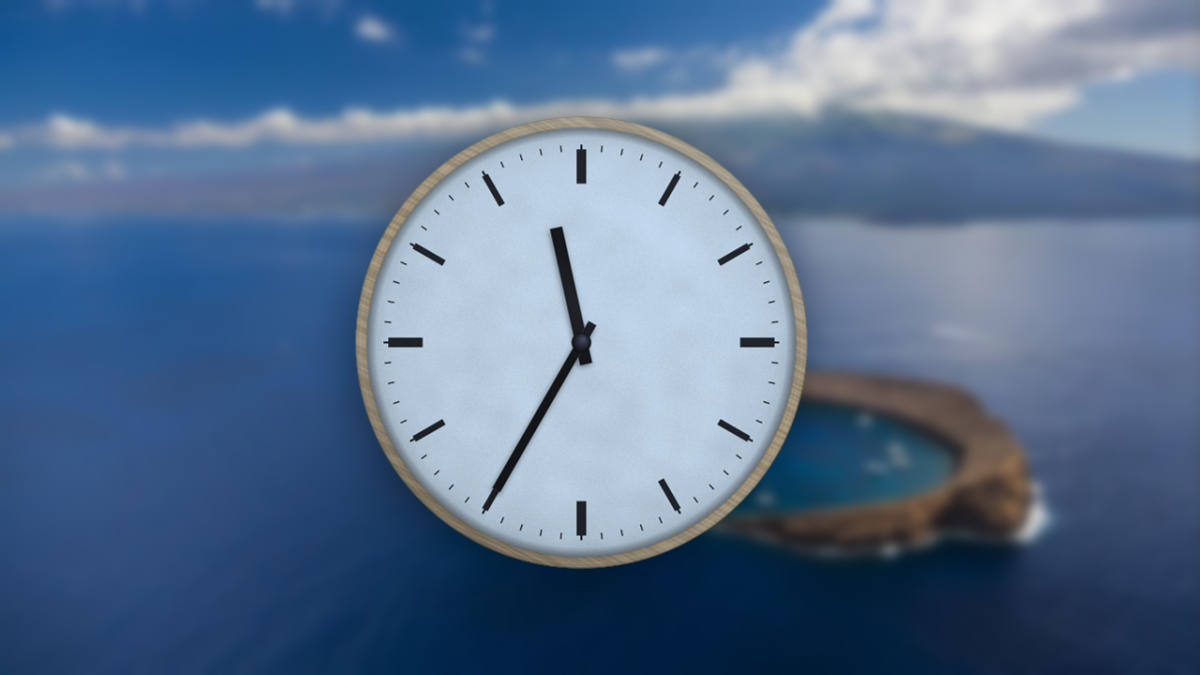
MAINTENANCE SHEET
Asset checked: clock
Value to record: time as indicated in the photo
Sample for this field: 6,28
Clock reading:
11,35
